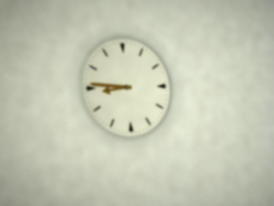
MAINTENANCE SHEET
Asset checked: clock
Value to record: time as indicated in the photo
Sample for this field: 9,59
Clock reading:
8,46
